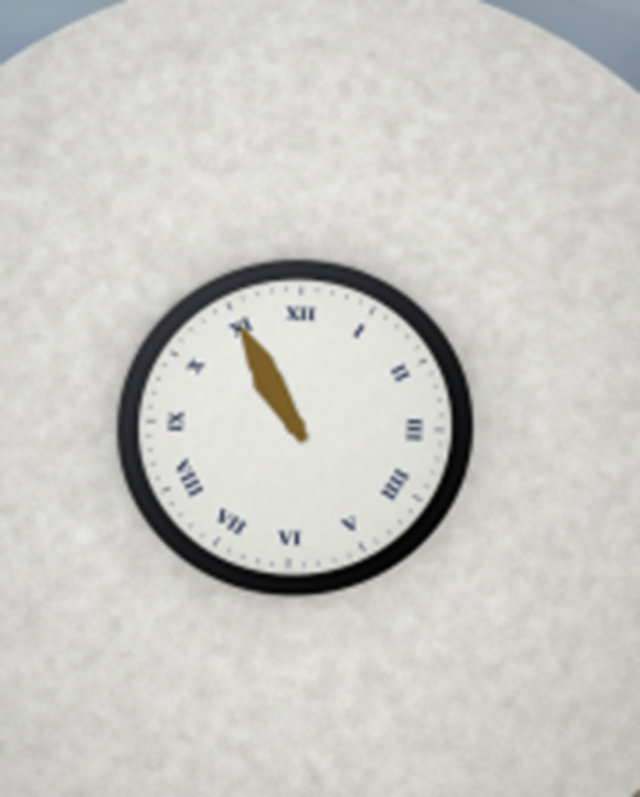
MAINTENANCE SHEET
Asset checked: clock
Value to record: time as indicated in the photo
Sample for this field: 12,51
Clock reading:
10,55
